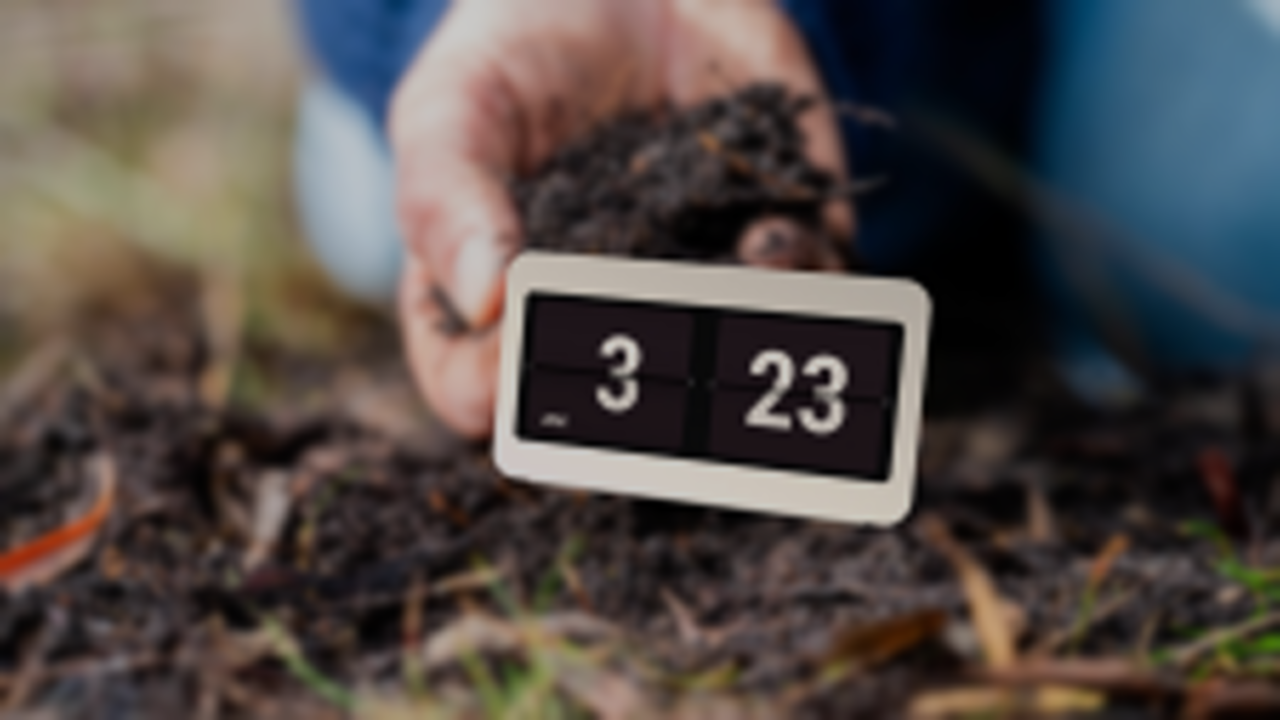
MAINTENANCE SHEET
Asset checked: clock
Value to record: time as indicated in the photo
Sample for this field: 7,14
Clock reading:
3,23
